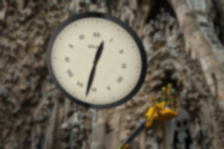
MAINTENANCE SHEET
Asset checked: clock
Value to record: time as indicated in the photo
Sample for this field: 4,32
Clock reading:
12,32
